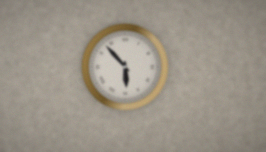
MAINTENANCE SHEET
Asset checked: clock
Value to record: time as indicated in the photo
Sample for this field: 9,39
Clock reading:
5,53
